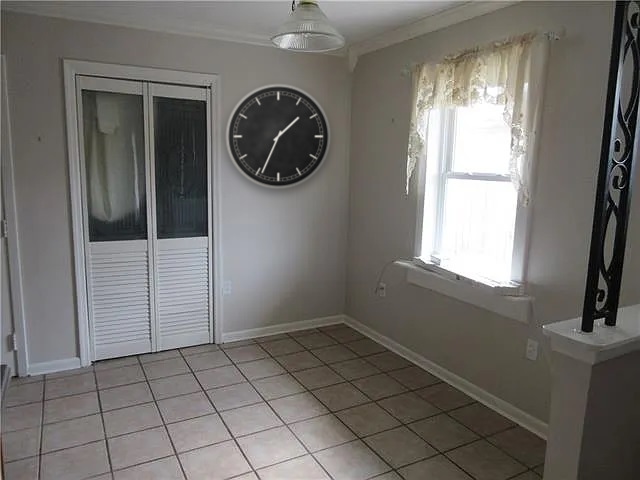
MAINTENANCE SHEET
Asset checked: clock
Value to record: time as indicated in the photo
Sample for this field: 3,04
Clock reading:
1,34
